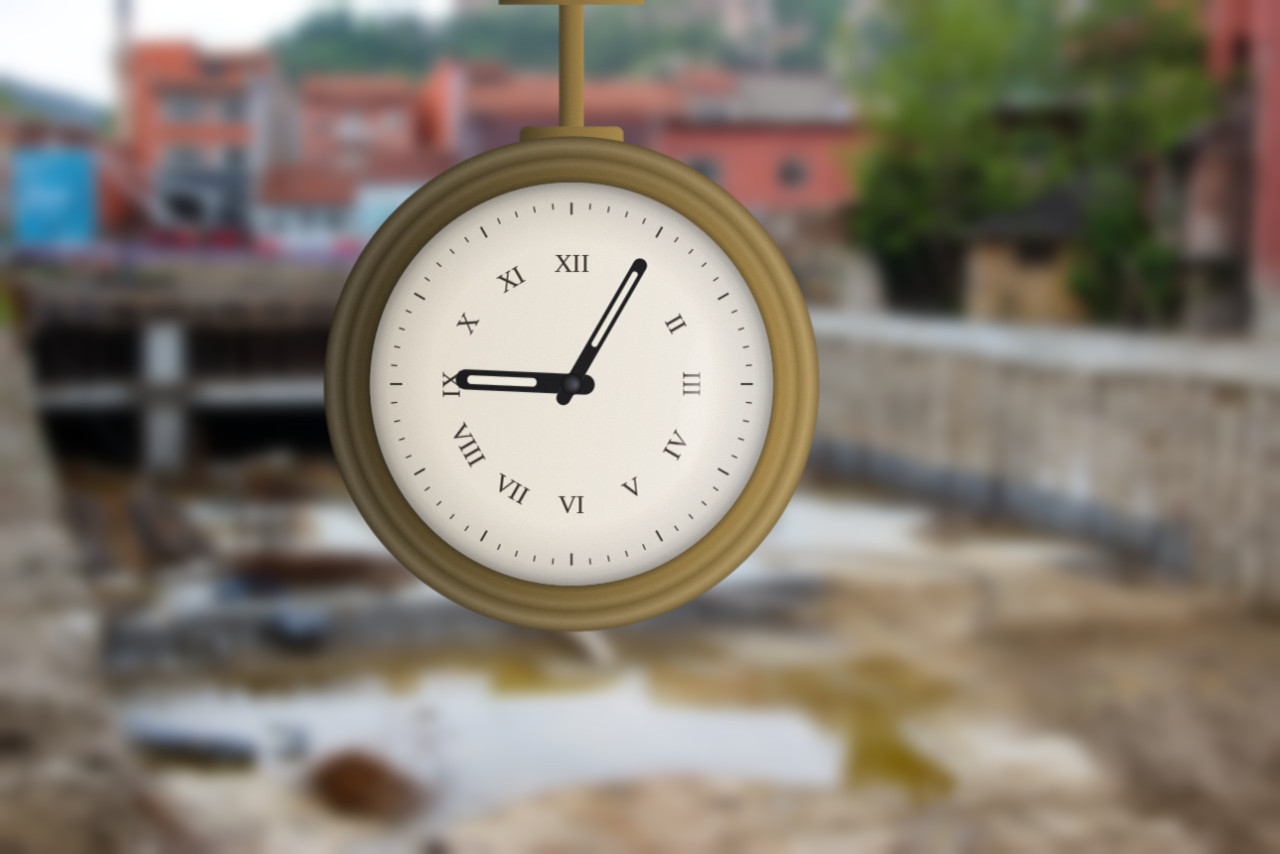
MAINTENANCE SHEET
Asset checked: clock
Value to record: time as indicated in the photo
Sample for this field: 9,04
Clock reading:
9,05
